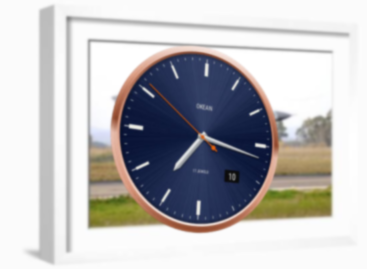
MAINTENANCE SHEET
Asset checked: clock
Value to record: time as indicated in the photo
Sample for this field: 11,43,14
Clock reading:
7,16,51
